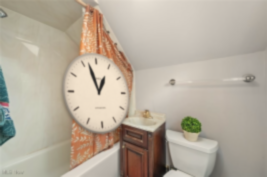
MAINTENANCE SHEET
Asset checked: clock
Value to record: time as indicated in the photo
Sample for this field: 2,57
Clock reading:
12,57
